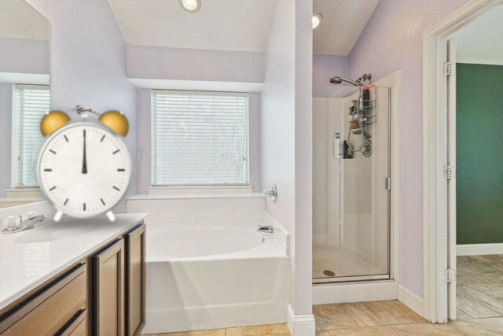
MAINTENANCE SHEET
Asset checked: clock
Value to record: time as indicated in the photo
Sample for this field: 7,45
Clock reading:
12,00
